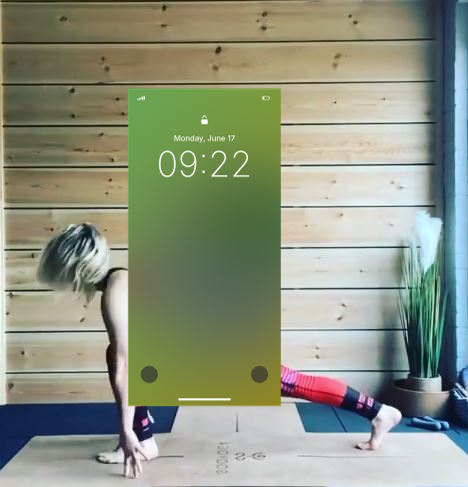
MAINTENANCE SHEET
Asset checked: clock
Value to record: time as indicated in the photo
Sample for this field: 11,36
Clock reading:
9,22
